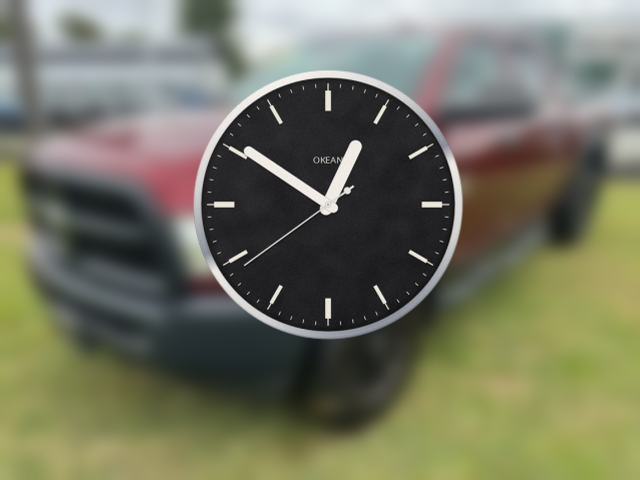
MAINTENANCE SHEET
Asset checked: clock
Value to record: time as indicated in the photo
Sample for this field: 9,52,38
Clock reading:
12,50,39
